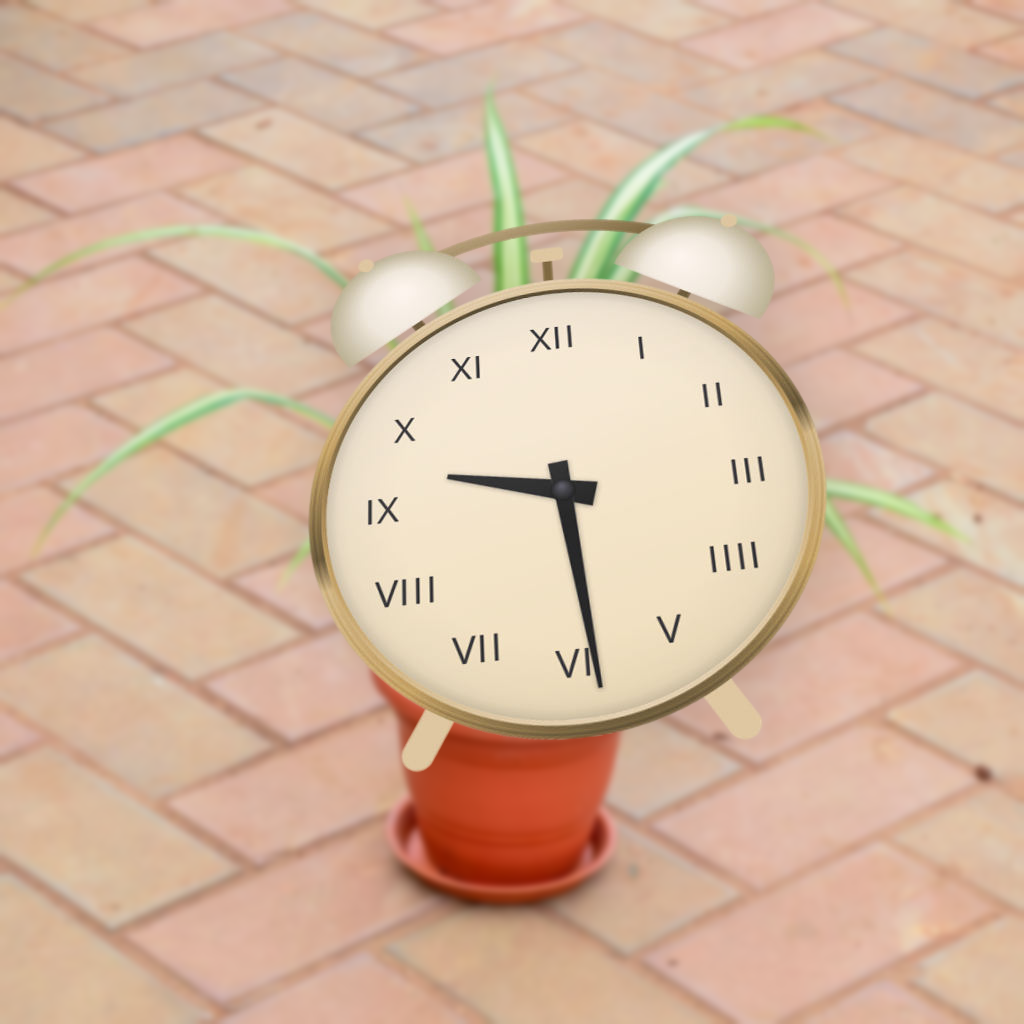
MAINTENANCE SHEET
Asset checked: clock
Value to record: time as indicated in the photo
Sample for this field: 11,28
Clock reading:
9,29
